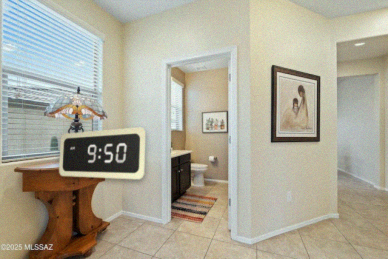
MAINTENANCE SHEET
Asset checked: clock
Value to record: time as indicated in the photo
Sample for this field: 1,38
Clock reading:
9,50
